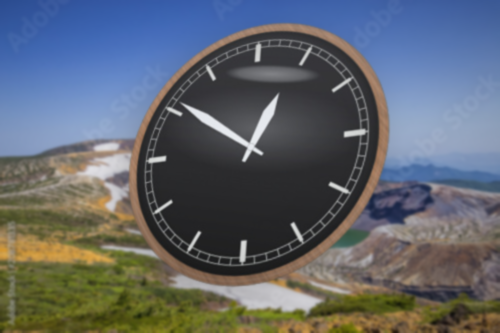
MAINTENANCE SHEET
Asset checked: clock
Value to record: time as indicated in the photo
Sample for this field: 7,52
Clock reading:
12,51
